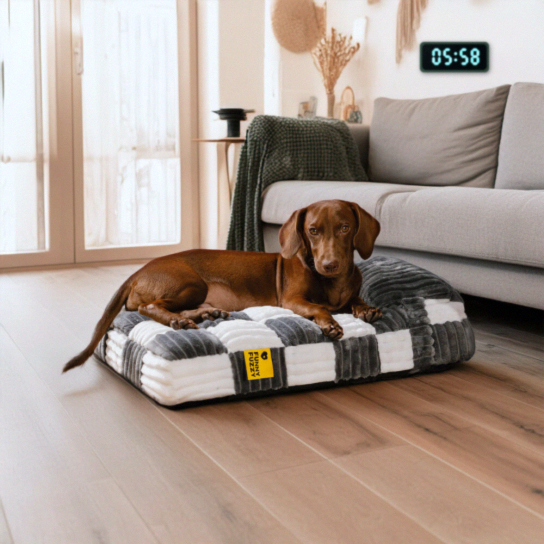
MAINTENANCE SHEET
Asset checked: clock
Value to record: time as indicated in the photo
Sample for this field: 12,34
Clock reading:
5,58
